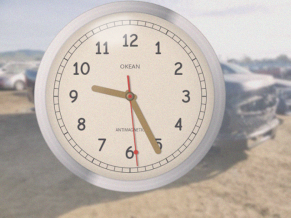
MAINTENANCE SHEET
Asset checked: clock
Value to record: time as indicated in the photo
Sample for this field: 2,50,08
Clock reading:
9,25,29
